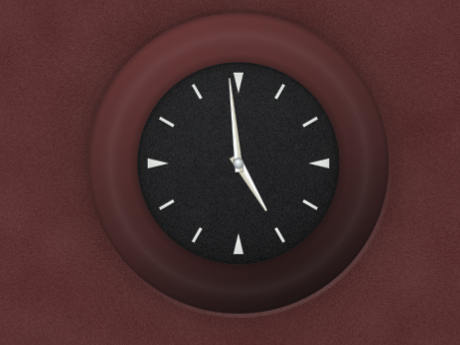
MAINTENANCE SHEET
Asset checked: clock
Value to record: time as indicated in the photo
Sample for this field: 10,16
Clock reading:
4,59
